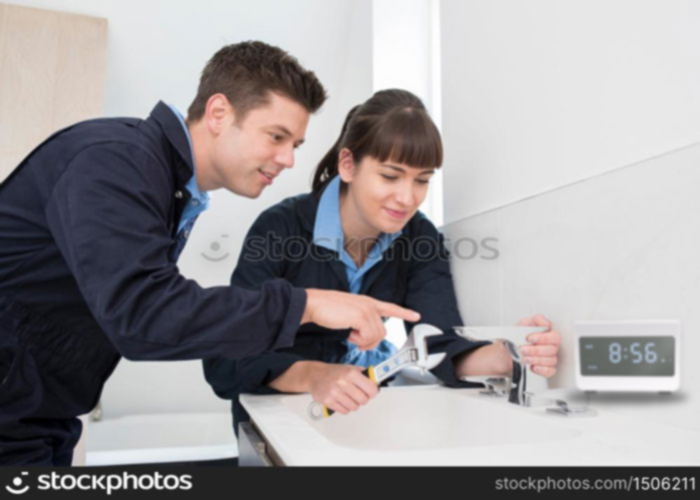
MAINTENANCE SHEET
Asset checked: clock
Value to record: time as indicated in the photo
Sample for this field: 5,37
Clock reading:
8,56
